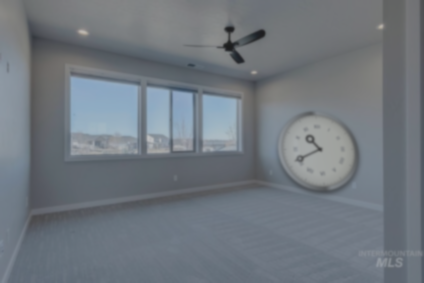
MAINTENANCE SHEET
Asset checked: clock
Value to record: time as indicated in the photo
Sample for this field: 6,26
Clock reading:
10,41
